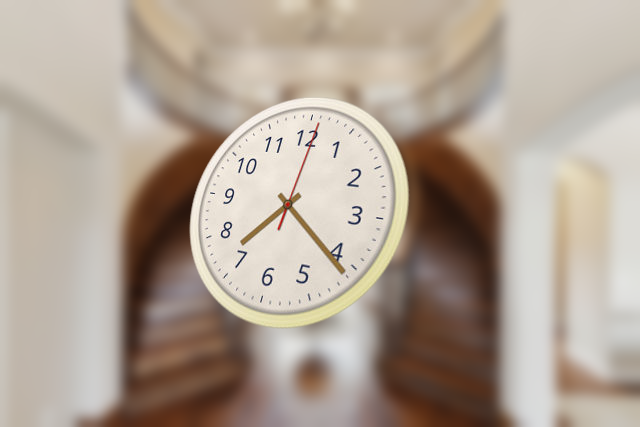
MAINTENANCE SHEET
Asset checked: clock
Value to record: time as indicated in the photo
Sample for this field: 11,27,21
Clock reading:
7,21,01
